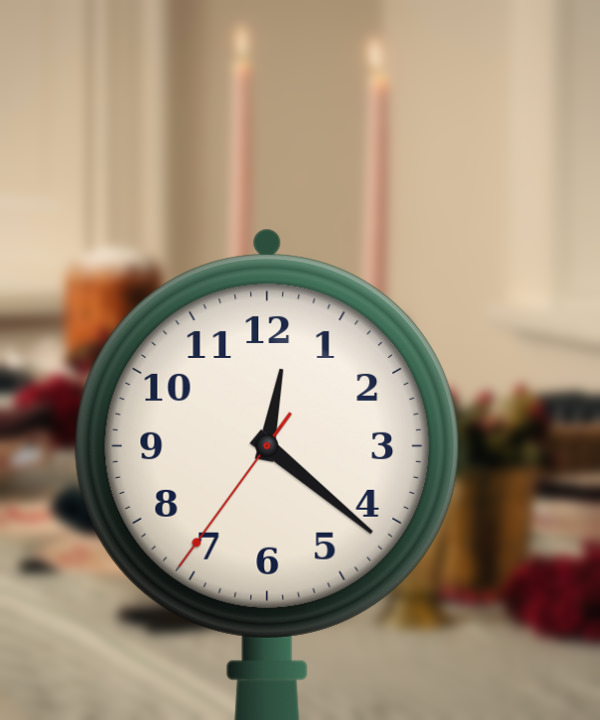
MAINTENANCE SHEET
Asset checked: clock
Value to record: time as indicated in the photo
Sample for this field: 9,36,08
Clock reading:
12,21,36
